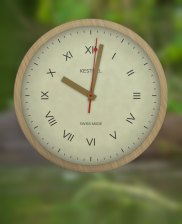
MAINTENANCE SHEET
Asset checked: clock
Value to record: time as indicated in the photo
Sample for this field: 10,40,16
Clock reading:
10,02,01
